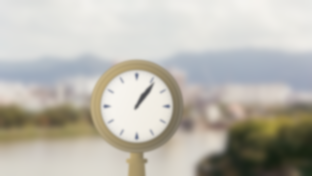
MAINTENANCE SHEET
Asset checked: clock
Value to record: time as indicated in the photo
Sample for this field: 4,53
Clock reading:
1,06
